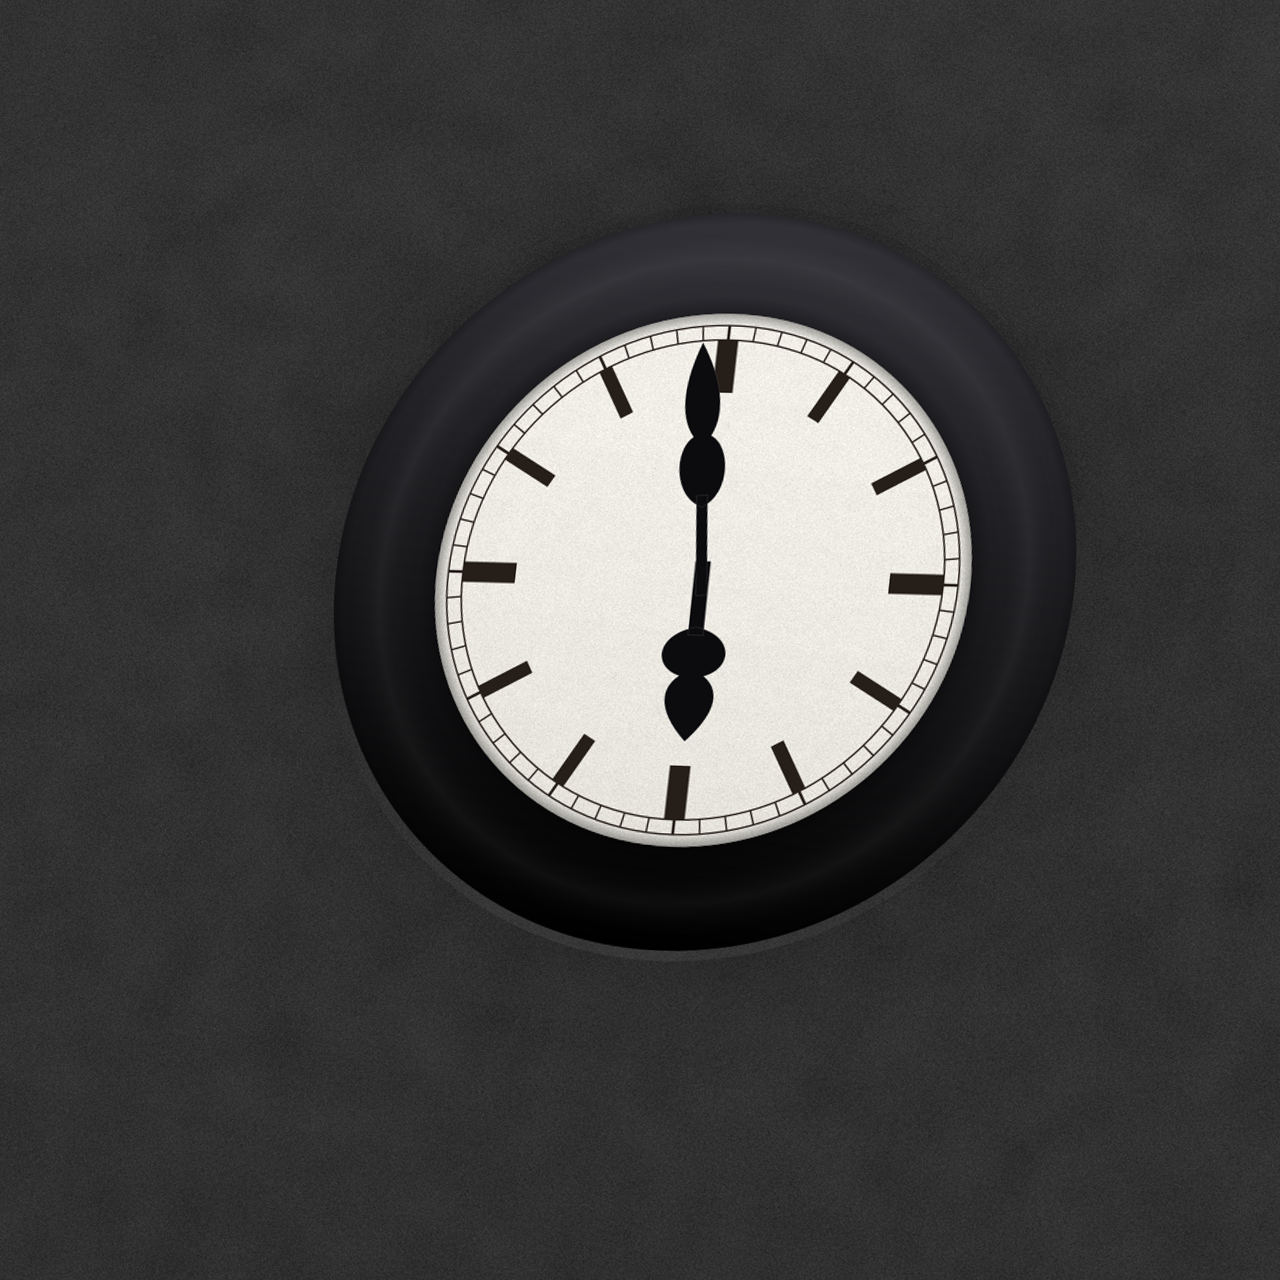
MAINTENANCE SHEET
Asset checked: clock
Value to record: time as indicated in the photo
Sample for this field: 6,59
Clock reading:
5,59
